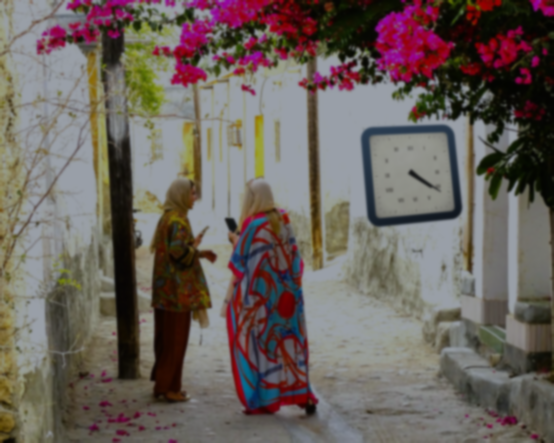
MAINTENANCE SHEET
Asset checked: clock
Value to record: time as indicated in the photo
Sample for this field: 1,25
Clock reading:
4,21
